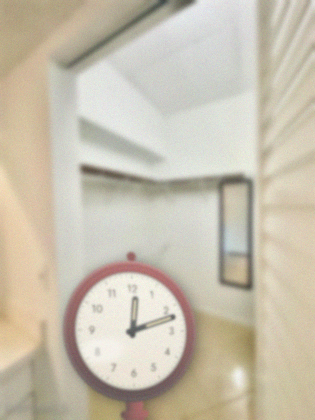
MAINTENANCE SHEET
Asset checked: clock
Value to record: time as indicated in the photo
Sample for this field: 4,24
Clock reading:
12,12
